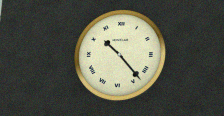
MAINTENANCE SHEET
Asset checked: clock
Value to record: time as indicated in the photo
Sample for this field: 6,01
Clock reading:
10,23
